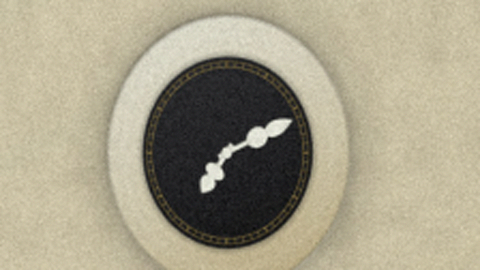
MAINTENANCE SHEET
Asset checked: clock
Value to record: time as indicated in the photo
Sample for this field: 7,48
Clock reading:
7,11
